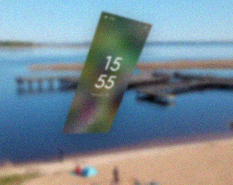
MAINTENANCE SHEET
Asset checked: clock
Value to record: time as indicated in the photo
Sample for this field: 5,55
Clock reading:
15,55
